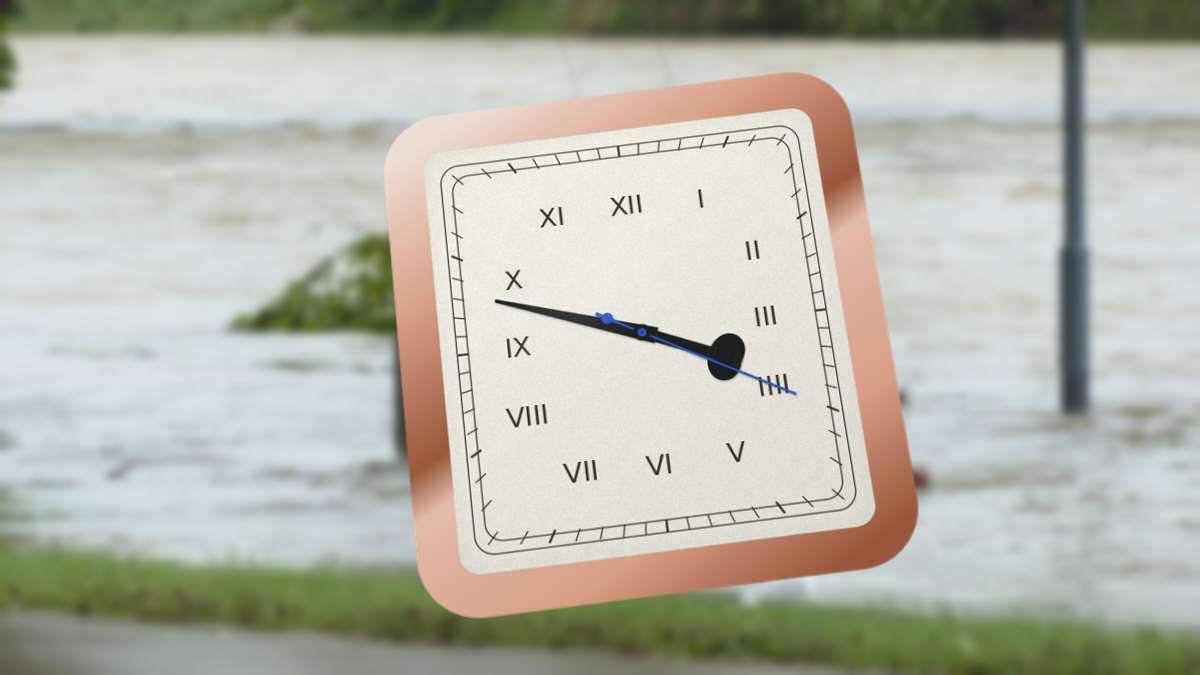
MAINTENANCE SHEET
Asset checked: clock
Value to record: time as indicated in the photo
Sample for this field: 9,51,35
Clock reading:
3,48,20
